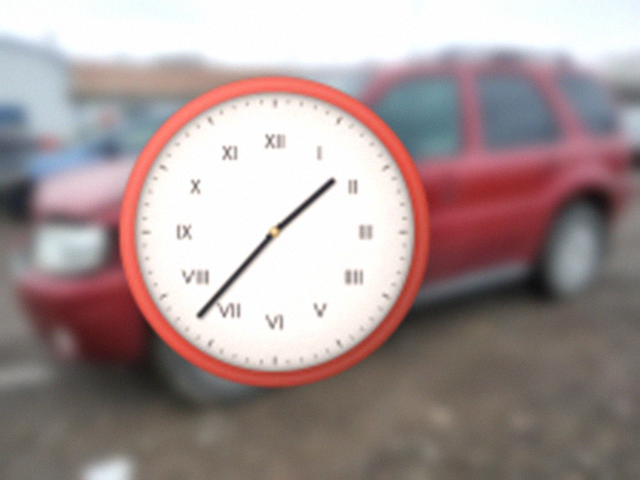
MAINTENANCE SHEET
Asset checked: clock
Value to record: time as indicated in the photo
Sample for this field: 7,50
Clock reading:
1,37
